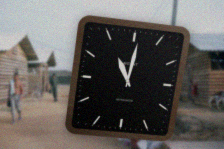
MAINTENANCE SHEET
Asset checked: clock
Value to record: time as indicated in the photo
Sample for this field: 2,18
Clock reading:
11,01
